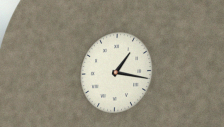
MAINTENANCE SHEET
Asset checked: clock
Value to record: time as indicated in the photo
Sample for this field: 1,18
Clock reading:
1,17
